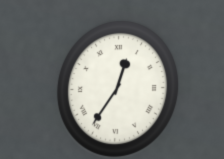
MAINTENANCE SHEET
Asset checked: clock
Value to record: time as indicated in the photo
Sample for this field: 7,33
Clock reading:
12,36
